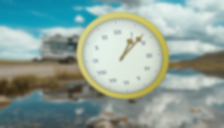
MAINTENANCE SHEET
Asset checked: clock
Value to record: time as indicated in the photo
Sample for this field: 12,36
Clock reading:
1,08
